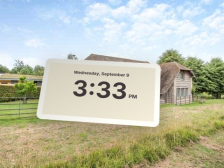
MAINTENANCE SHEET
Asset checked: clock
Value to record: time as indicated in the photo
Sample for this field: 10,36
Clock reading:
3,33
